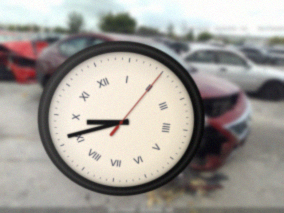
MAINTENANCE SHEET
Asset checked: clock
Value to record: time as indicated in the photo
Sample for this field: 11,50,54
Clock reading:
9,46,10
